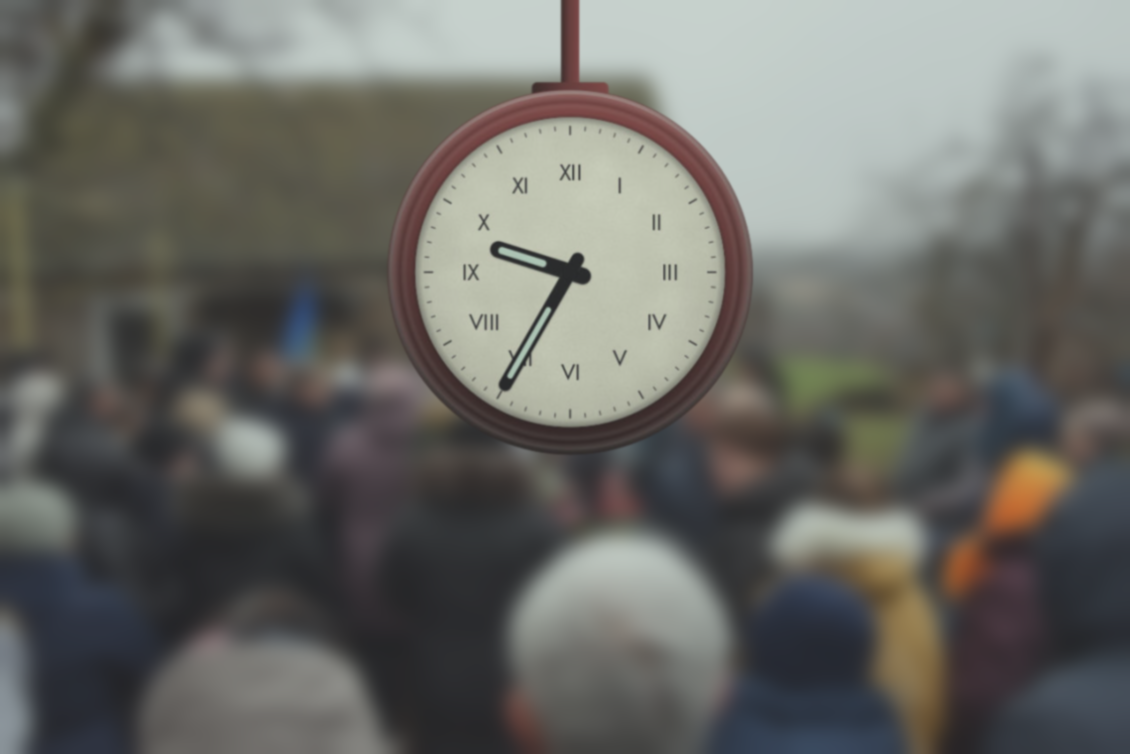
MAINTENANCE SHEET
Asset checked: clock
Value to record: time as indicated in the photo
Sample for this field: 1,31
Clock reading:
9,35
